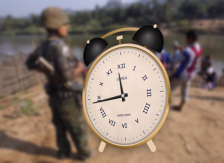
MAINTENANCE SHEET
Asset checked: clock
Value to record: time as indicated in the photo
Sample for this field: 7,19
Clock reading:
11,44
